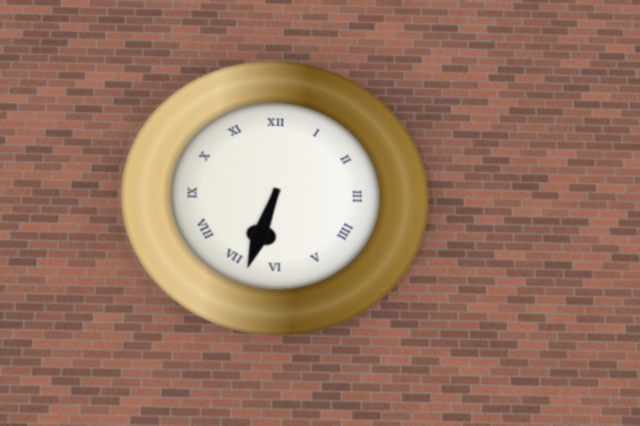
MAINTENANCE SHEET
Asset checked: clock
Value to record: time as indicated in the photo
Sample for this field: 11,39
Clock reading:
6,33
